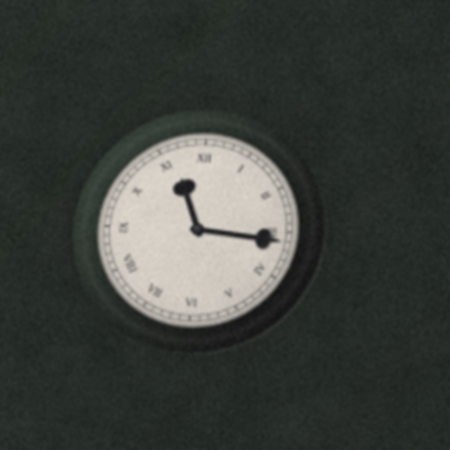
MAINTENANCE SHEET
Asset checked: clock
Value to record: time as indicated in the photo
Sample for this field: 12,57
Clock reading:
11,16
